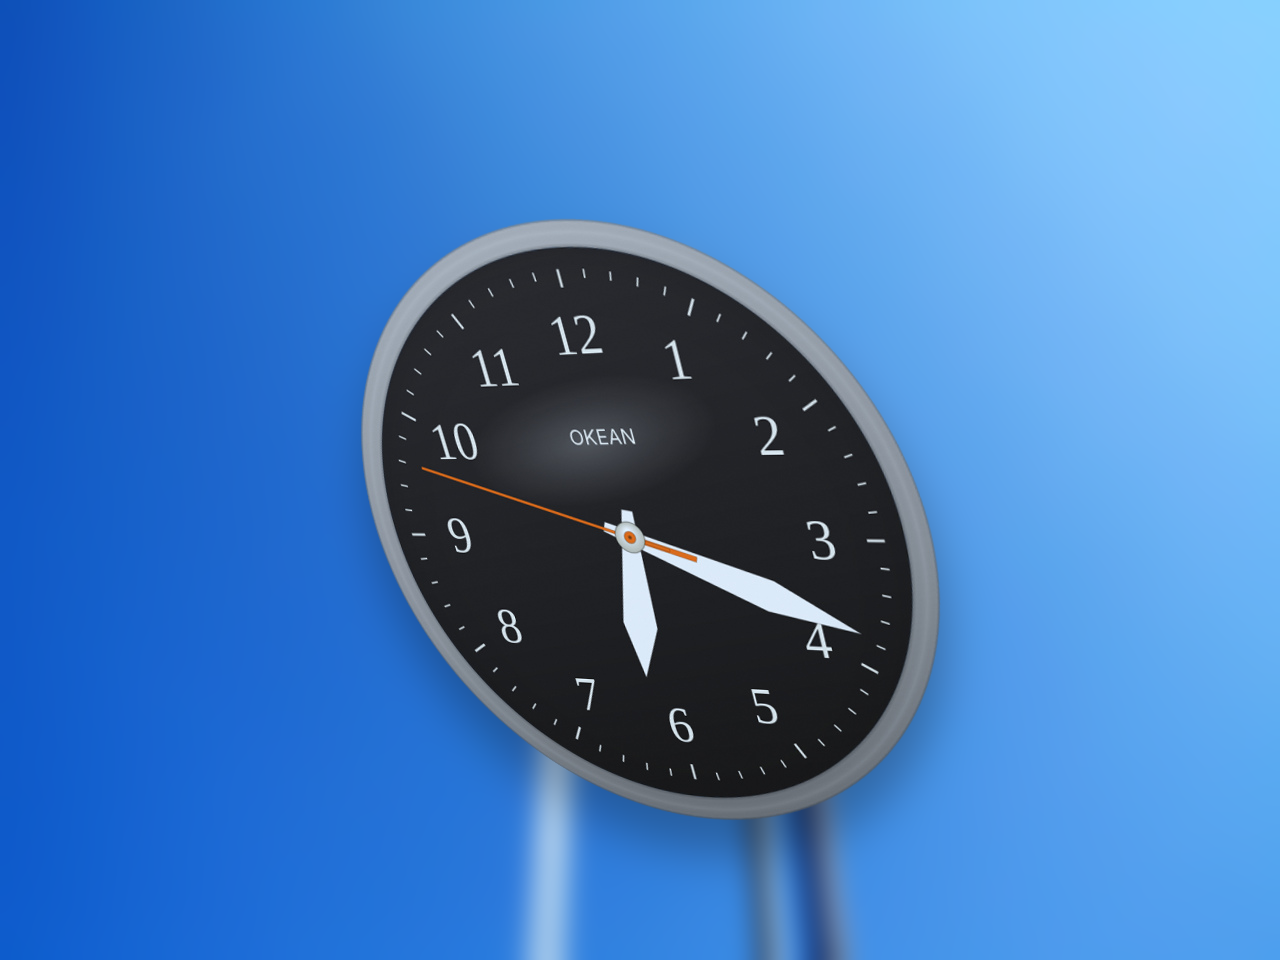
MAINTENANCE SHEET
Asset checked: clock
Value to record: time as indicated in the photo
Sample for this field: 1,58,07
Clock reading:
6,18,48
